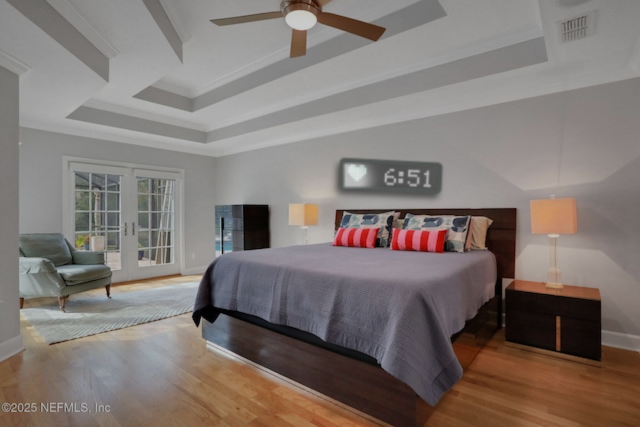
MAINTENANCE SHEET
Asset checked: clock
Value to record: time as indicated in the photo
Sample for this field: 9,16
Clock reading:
6,51
